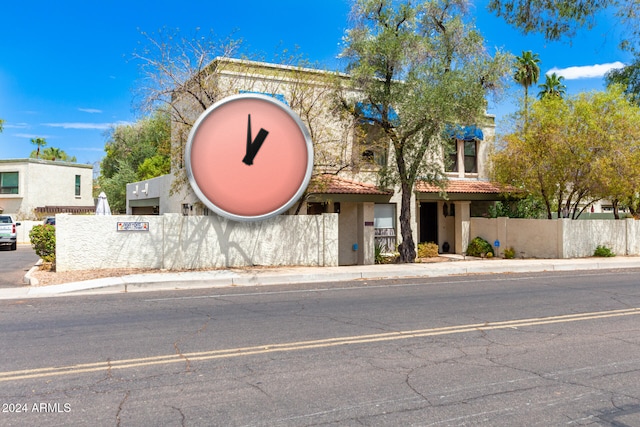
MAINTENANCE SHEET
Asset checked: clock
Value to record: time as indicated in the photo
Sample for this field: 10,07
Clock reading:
1,00
